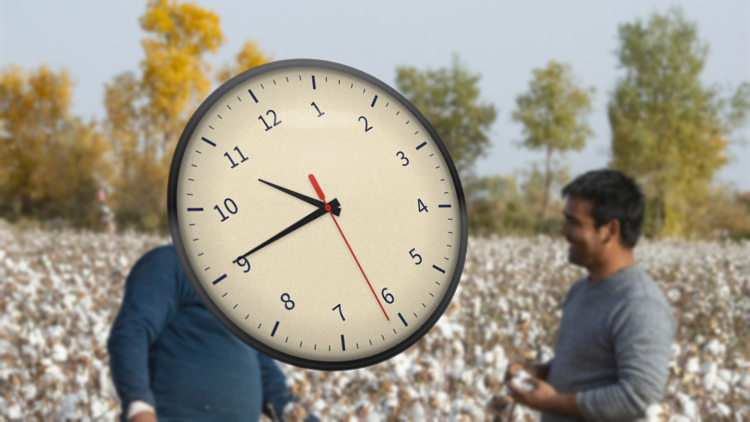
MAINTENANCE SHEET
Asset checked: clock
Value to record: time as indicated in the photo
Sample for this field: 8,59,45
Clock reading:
10,45,31
